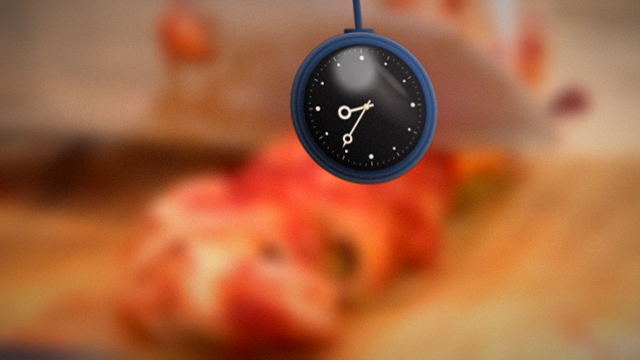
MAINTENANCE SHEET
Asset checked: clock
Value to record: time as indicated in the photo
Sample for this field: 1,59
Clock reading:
8,36
